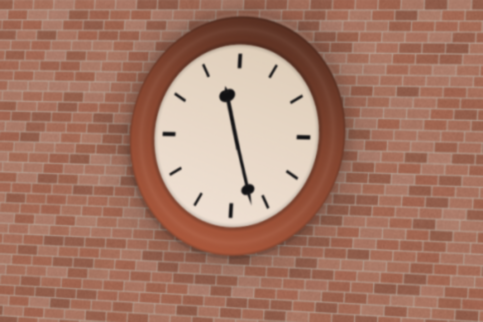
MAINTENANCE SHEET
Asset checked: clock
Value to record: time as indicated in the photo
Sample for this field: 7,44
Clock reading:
11,27
